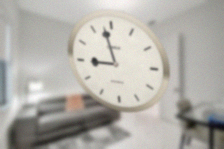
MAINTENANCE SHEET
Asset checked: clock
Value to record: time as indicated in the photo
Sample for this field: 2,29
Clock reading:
8,58
